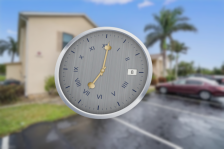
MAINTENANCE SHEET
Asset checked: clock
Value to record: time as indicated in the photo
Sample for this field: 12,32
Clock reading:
7,01
